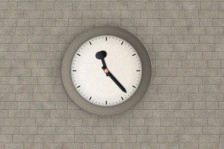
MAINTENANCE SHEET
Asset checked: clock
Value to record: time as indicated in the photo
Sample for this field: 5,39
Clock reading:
11,23
